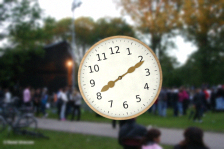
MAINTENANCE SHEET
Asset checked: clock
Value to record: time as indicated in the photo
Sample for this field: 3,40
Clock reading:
8,11
